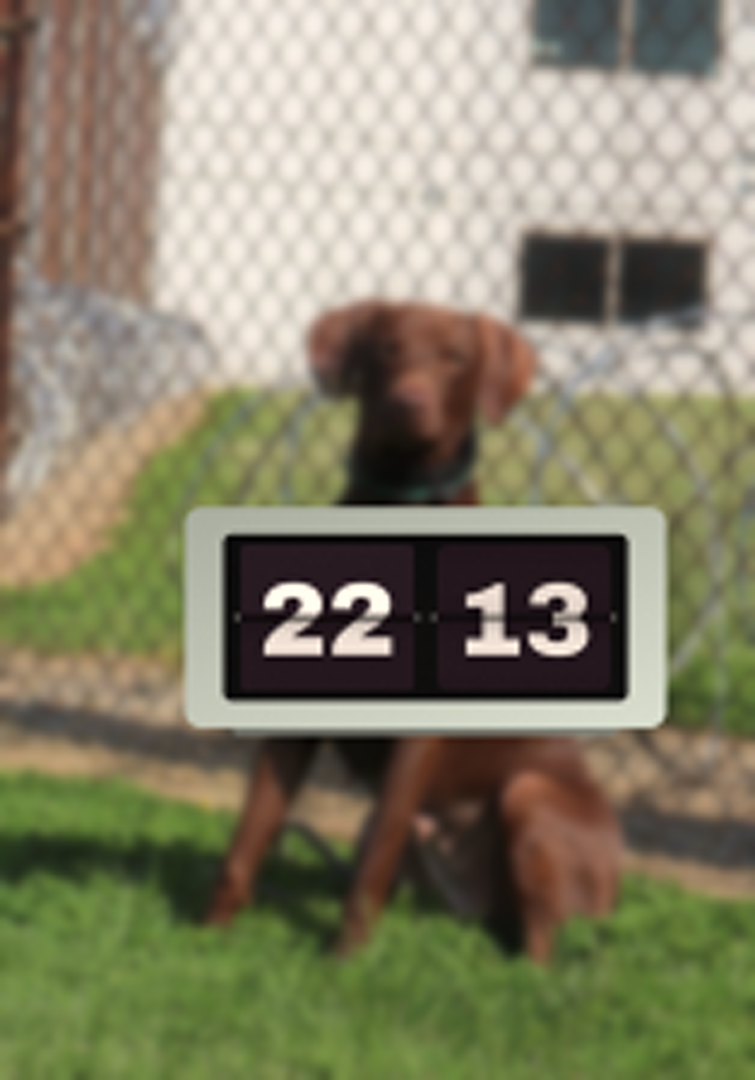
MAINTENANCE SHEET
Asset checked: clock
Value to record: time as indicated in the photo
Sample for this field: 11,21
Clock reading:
22,13
